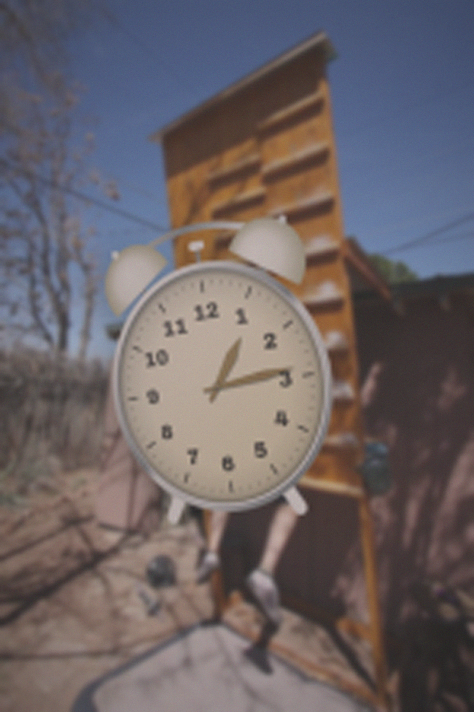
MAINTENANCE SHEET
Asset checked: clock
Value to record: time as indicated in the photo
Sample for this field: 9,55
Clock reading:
1,14
